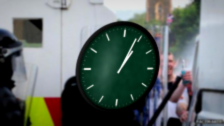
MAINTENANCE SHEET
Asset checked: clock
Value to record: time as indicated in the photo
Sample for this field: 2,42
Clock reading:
1,04
